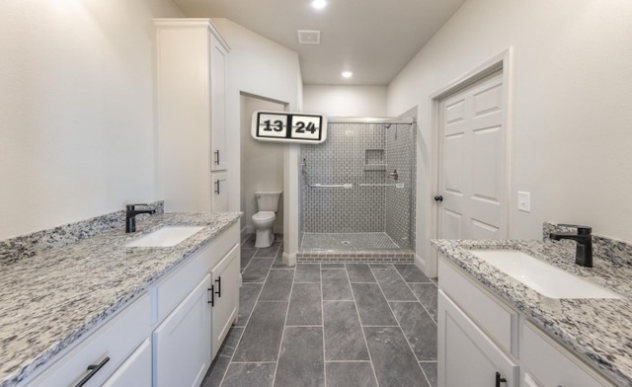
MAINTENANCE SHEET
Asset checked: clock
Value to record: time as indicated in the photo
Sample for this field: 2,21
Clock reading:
13,24
